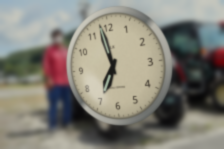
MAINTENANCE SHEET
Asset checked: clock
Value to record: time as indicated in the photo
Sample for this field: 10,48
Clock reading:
6,58
